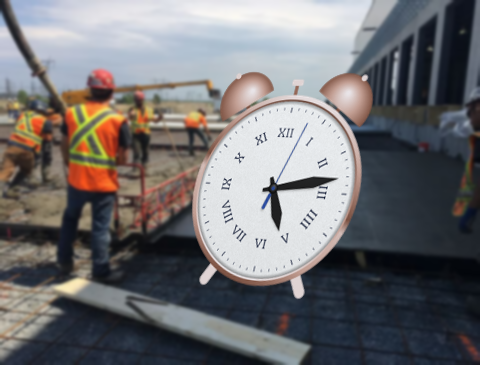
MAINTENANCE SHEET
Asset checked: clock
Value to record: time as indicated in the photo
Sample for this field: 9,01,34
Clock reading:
5,13,03
